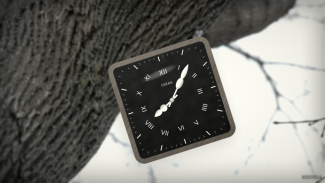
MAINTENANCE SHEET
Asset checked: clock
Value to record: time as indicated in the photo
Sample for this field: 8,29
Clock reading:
8,07
